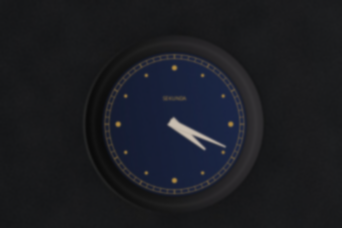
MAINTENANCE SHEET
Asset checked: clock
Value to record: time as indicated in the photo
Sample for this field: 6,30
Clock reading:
4,19
